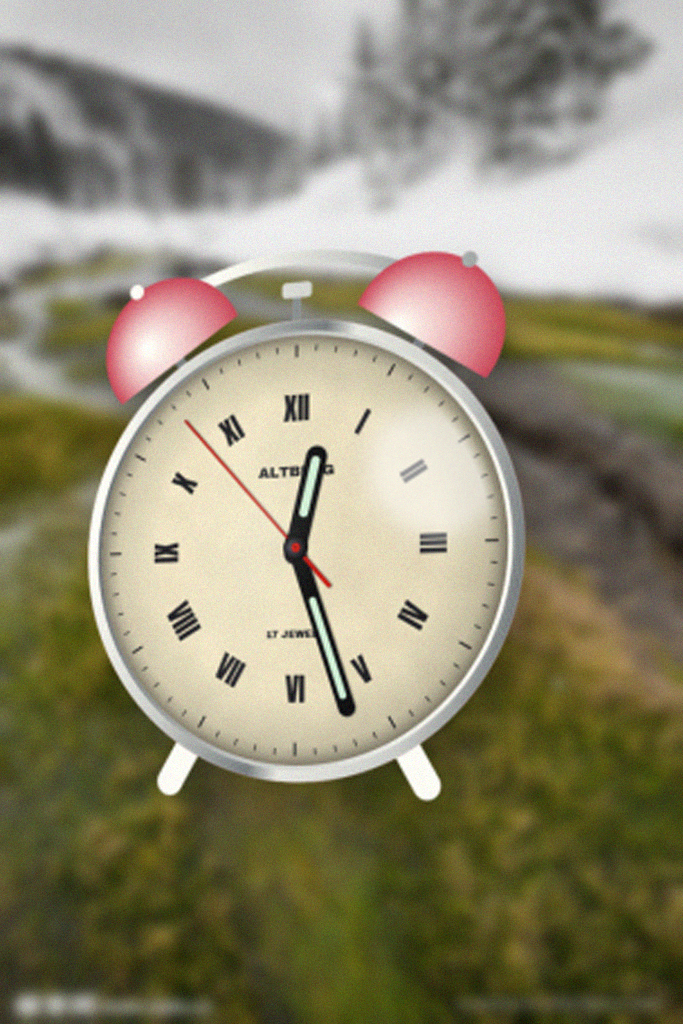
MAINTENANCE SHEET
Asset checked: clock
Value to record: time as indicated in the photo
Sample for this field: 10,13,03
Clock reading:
12,26,53
